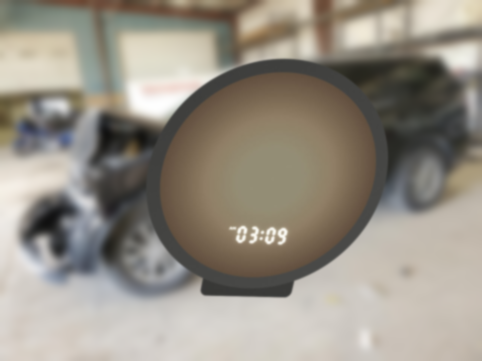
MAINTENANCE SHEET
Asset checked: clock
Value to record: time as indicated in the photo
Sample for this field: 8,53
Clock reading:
3,09
